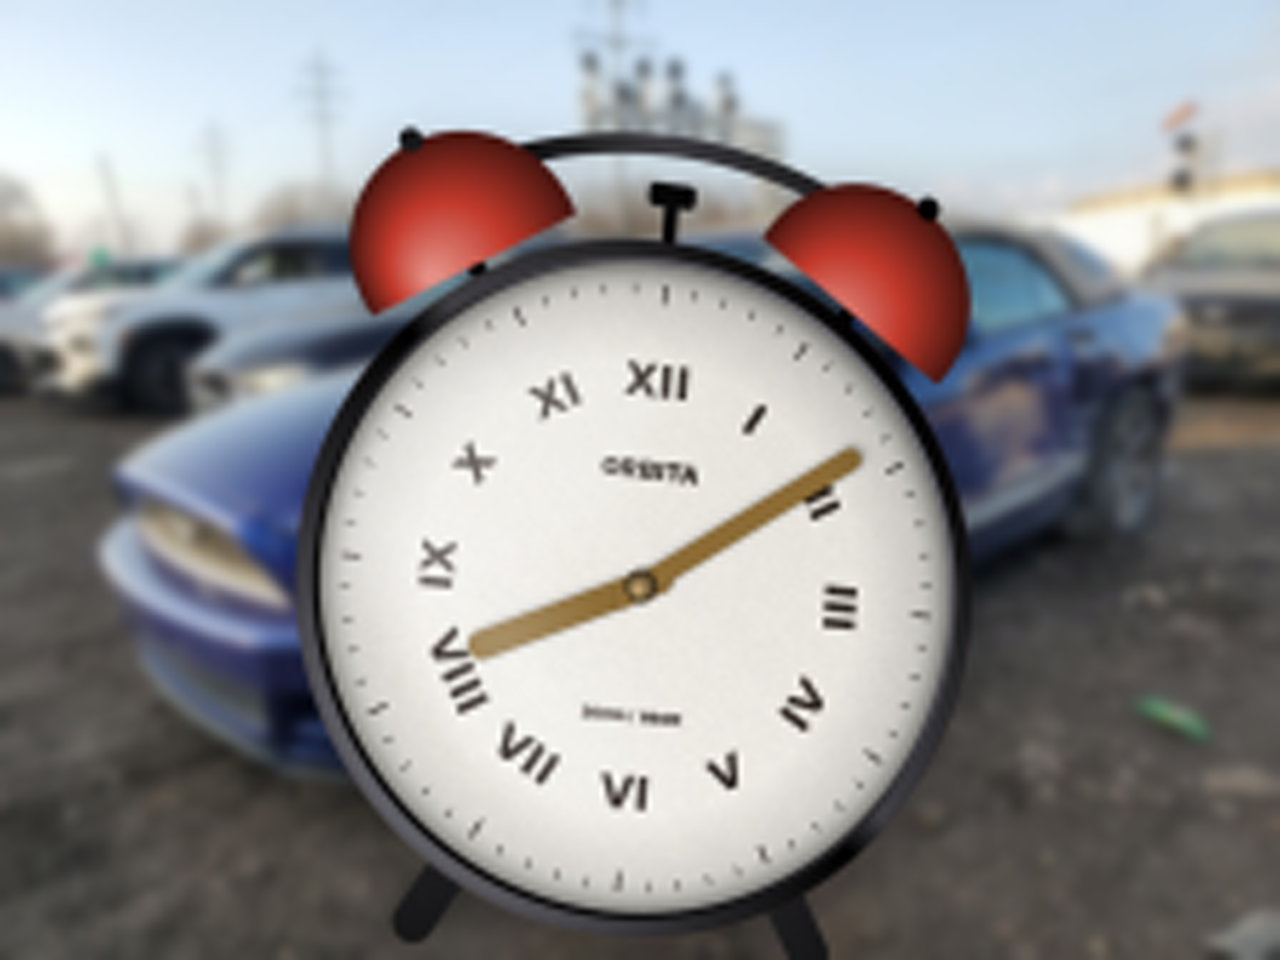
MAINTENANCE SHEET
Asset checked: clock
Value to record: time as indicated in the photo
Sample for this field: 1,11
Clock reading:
8,09
